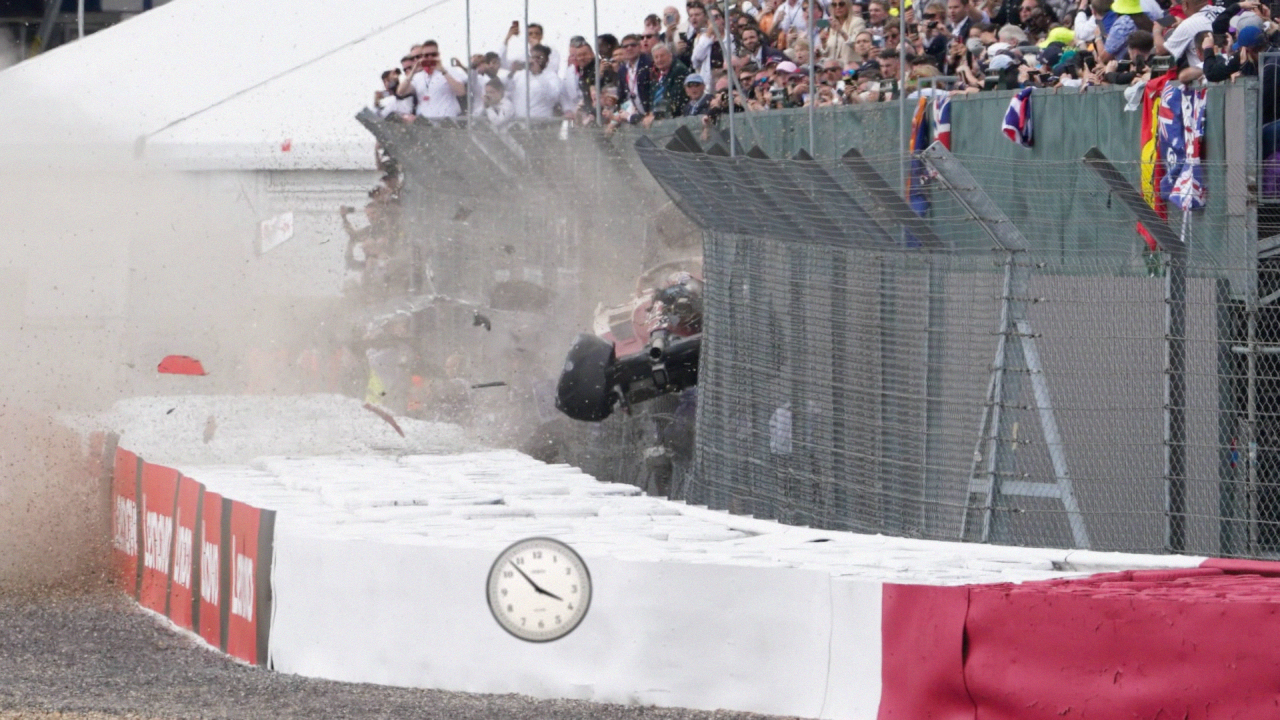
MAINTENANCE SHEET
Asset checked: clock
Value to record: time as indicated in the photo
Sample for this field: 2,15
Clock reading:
3,53
